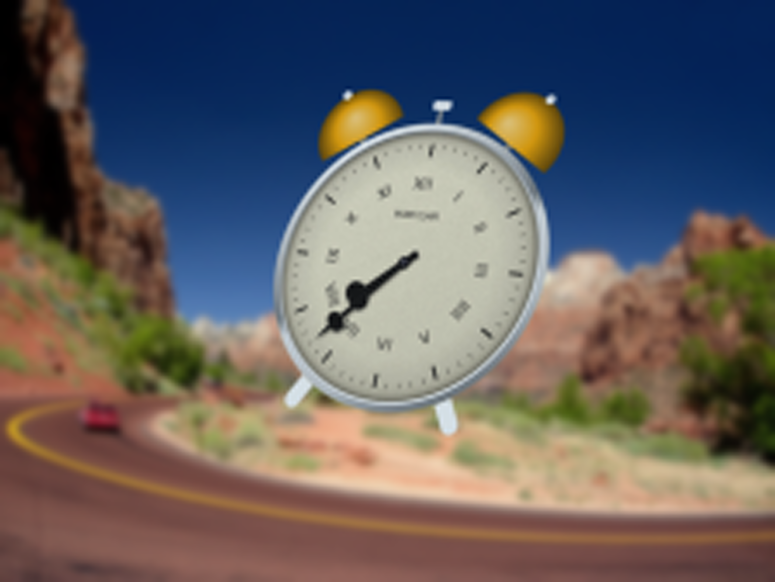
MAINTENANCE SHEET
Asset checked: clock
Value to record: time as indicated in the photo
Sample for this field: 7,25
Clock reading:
7,37
